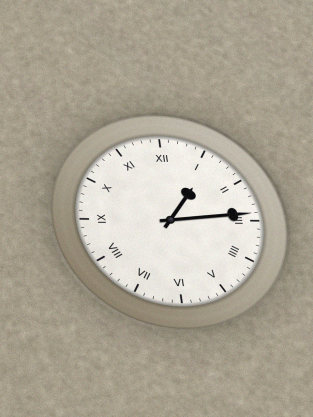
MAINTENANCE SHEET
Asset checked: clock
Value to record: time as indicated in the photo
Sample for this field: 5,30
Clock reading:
1,14
